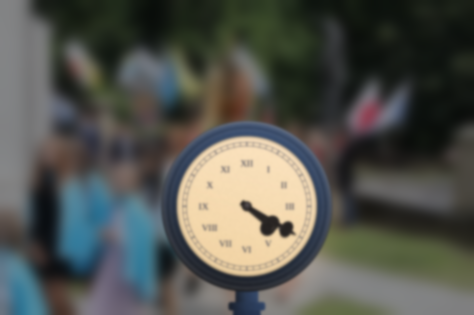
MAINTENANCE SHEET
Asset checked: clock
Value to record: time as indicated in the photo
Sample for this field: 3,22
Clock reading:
4,20
